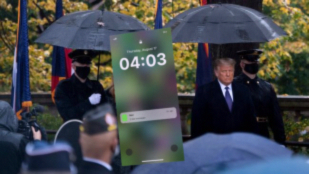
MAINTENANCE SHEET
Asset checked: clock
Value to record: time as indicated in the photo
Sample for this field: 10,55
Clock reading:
4,03
